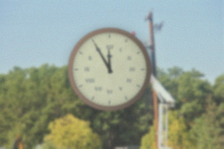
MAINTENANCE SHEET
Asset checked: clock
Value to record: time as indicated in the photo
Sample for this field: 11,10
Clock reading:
11,55
